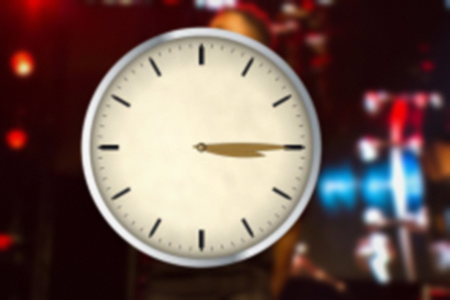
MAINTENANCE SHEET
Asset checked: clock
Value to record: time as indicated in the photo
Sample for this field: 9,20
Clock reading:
3,15
